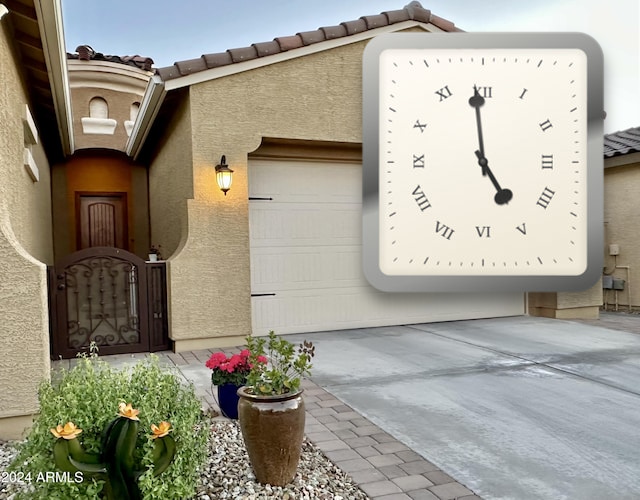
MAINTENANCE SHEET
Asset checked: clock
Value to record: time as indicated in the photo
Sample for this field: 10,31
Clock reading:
4,59
